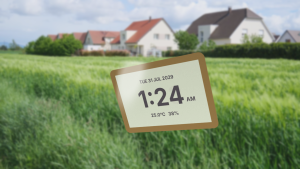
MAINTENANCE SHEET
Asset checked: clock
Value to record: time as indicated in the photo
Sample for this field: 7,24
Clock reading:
1,24
